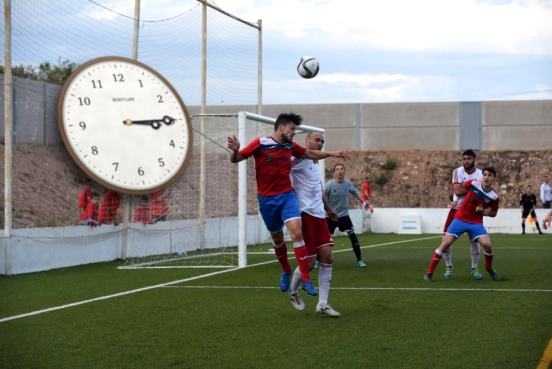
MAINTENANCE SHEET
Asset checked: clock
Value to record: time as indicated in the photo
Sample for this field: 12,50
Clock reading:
3,15
